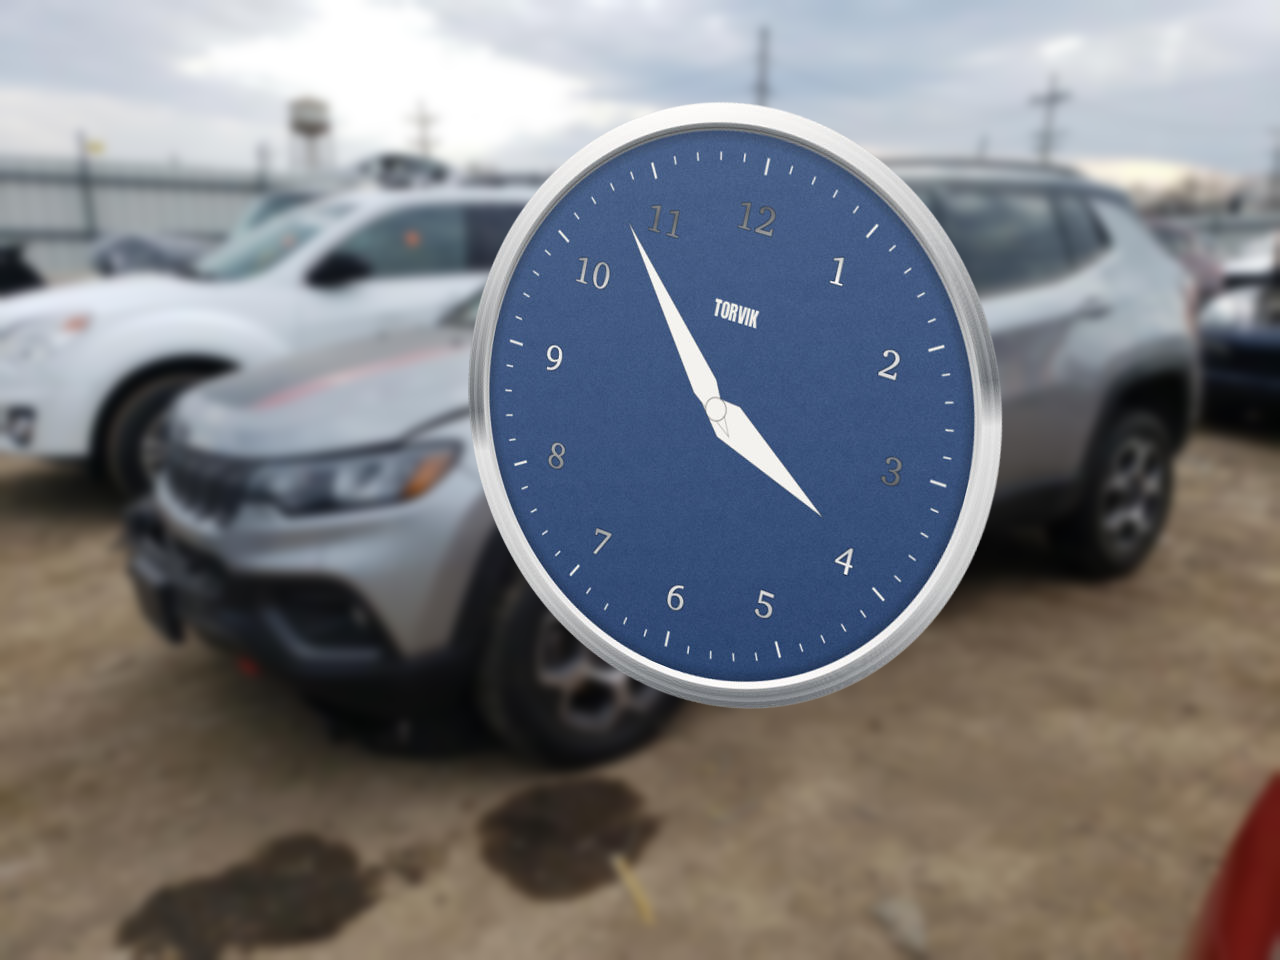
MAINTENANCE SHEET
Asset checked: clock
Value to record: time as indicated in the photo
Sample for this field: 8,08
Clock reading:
3,53
